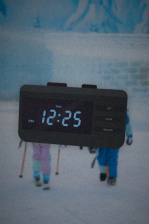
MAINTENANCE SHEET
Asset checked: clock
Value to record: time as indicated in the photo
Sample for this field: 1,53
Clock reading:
12,25
